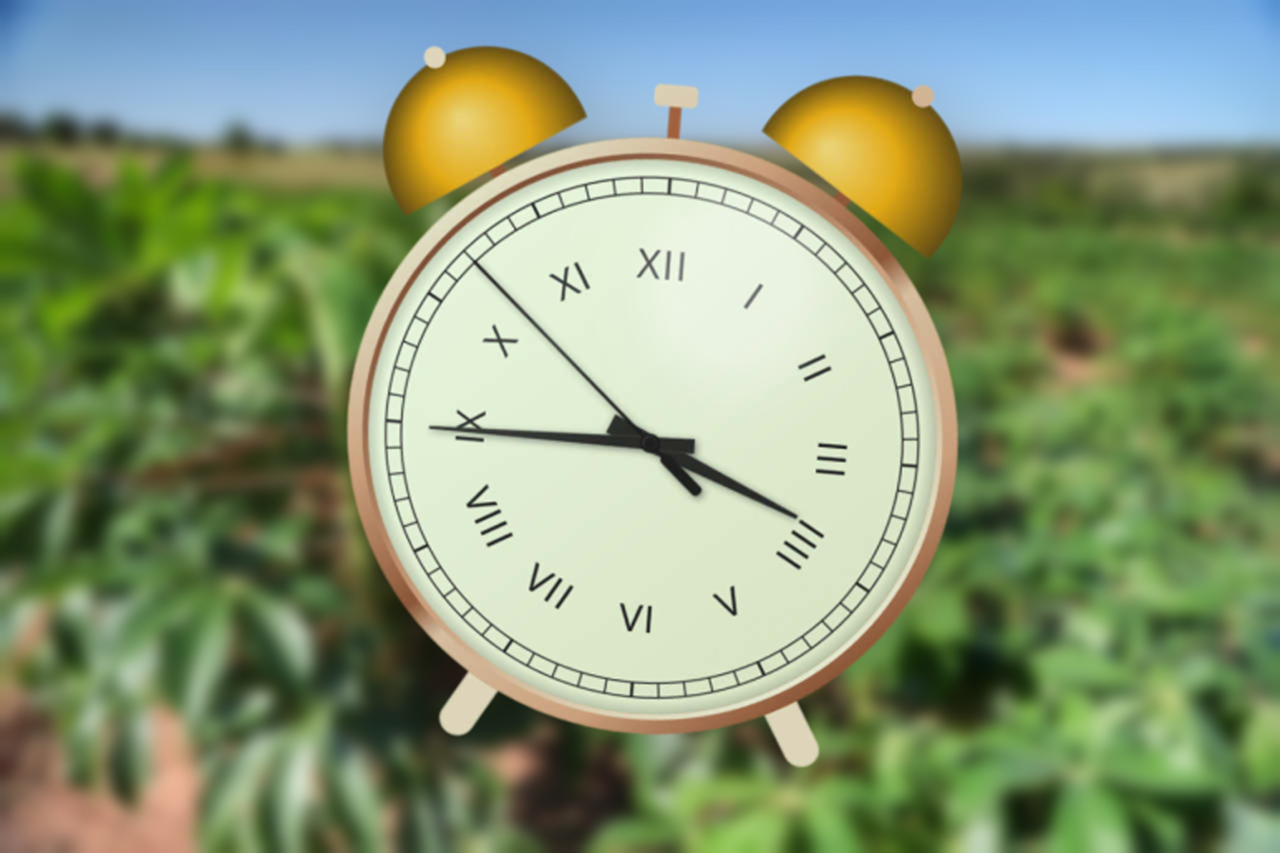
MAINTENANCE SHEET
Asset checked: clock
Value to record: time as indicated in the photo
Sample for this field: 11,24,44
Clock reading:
3,44,52
